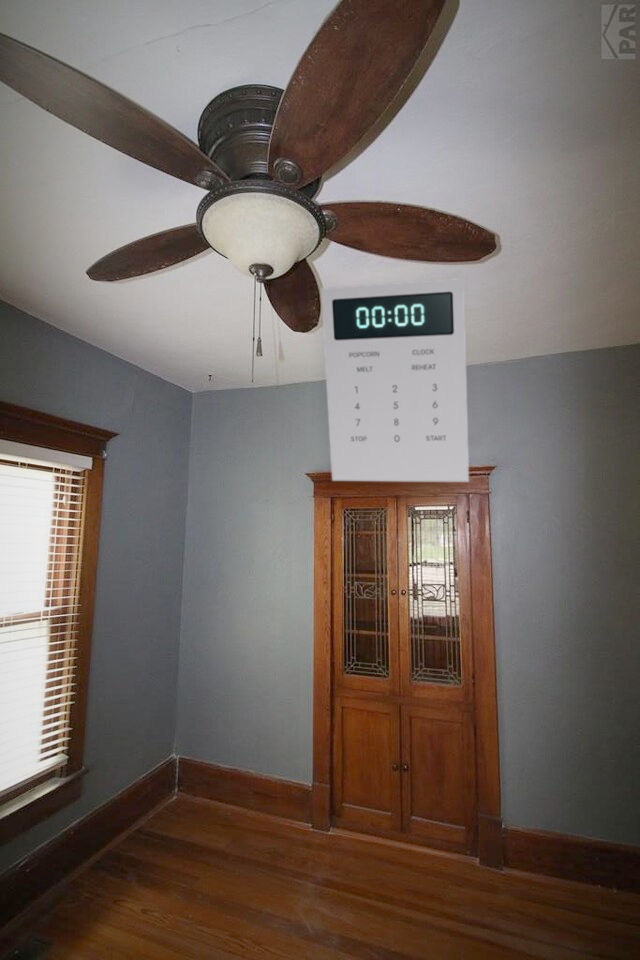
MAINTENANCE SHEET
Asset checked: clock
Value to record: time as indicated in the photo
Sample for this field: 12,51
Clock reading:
0,00
